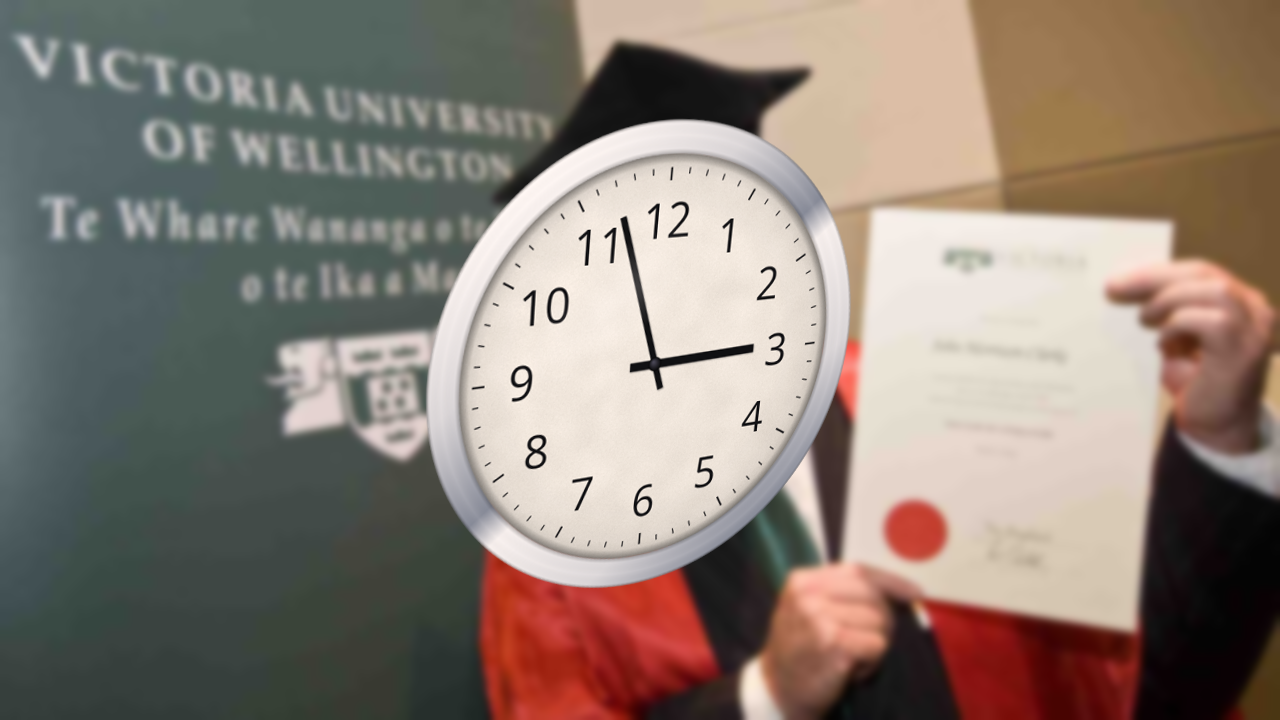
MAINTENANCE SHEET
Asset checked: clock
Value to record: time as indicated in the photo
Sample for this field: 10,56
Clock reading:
2,57
